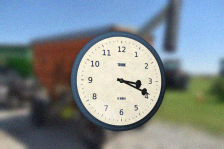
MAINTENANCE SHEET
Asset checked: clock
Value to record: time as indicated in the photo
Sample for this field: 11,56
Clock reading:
3,19
